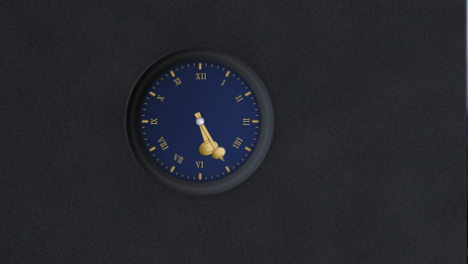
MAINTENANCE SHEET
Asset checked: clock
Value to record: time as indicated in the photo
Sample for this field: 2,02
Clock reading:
5,25
